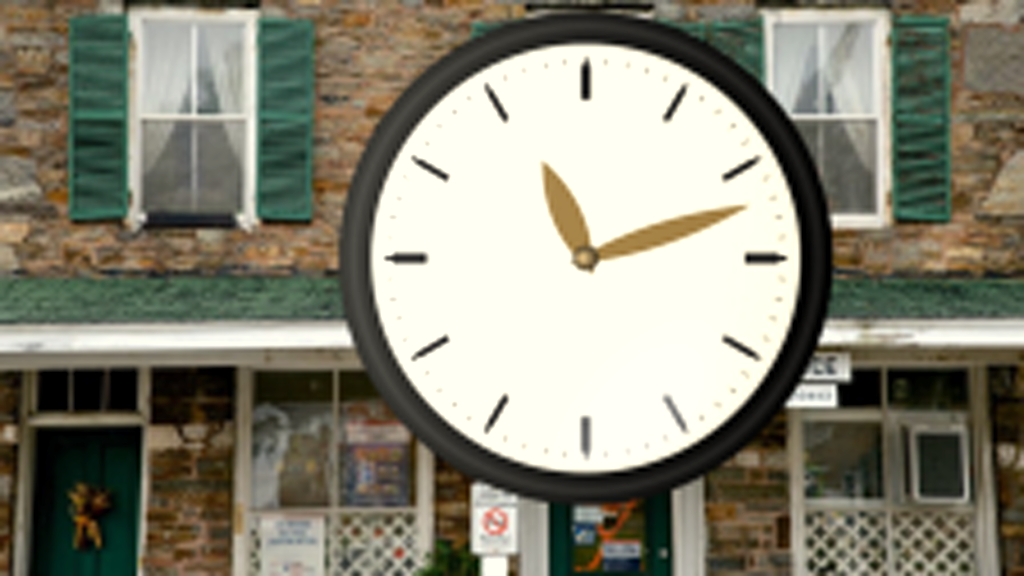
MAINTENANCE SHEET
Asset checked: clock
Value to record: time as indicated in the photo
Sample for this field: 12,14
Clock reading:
11,12
